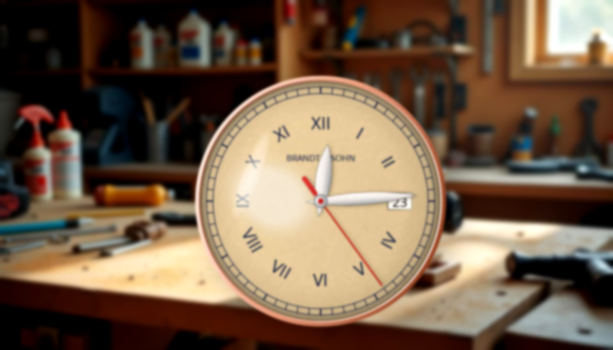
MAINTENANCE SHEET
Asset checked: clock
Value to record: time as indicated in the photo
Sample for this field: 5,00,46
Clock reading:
12,14,24
